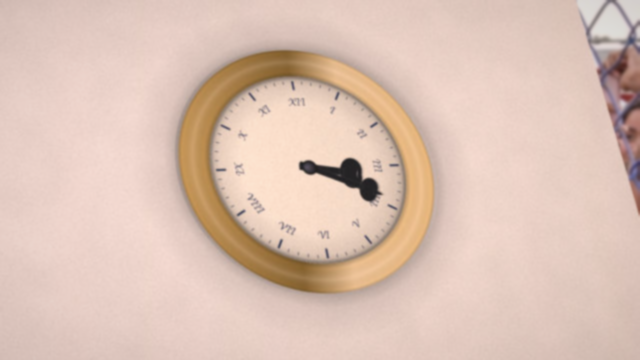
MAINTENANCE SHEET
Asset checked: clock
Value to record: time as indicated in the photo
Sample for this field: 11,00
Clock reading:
3,19
